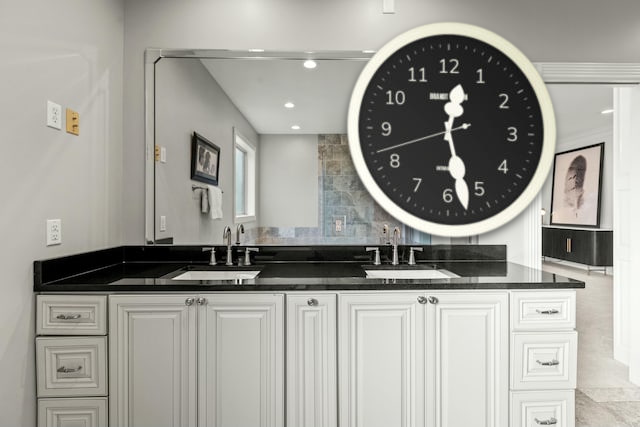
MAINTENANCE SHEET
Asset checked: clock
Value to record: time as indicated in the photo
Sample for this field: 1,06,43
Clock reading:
12,27,42
